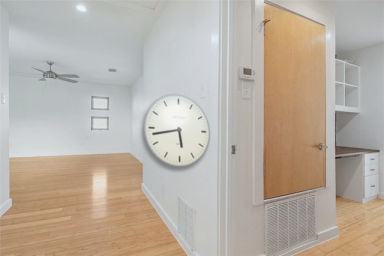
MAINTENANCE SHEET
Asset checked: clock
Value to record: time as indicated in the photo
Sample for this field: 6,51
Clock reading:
5,43
